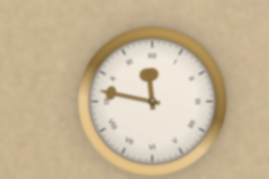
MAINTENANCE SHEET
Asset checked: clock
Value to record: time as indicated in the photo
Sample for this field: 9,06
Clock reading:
11,47
